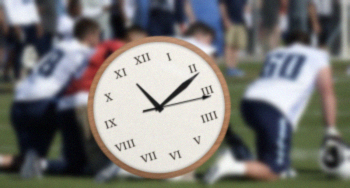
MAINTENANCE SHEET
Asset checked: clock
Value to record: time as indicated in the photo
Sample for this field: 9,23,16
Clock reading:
11,11,16
